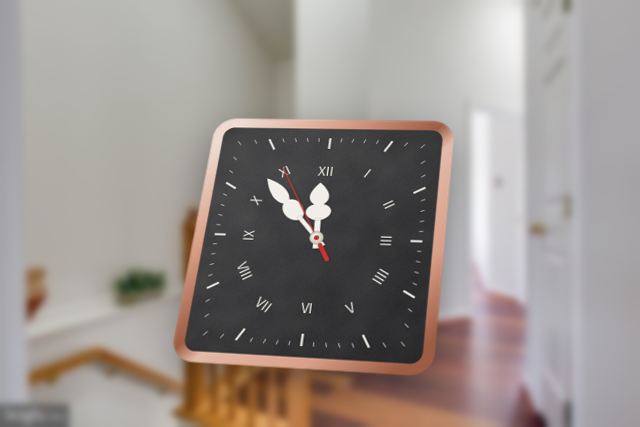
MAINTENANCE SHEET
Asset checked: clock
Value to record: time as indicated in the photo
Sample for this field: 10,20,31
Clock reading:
11,52,55
